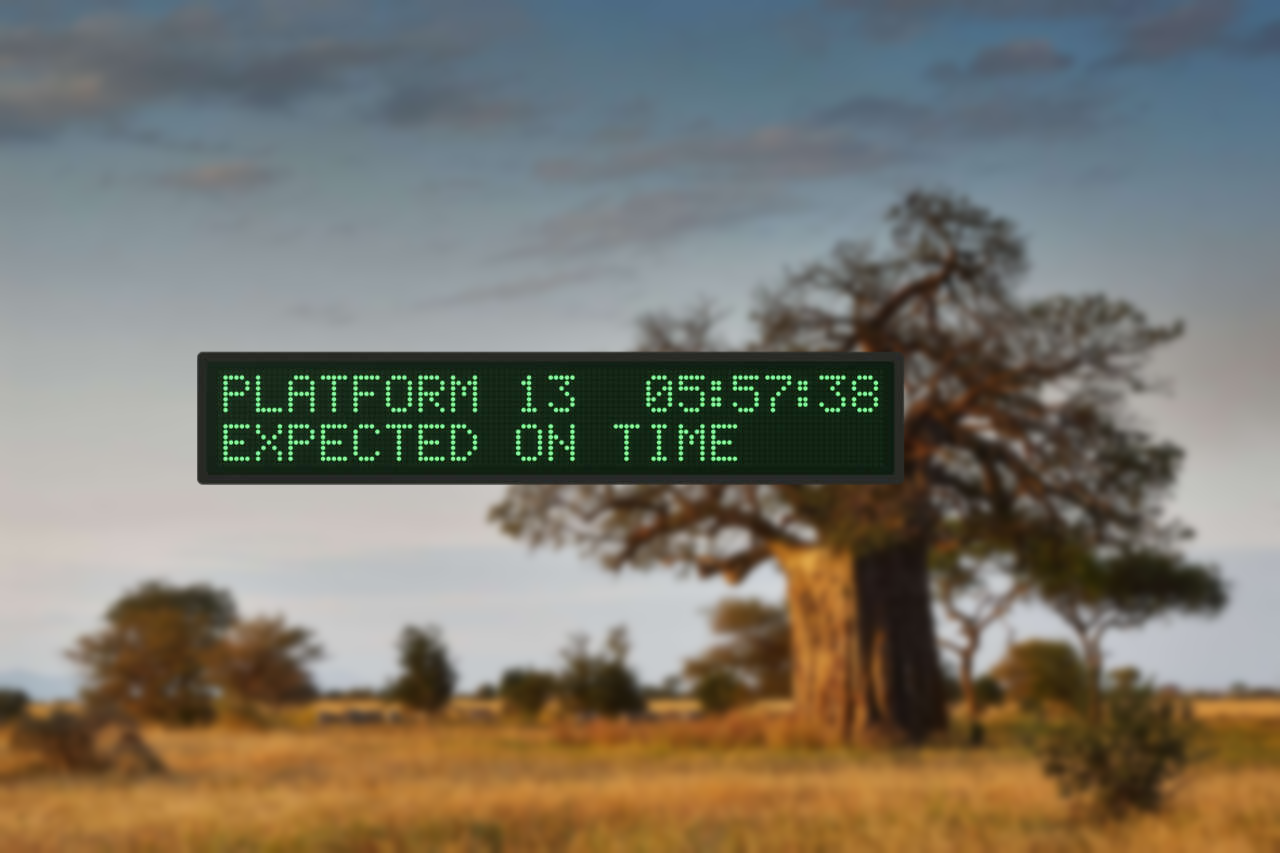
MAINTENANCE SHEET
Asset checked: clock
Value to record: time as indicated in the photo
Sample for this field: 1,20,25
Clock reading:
5,57,38
